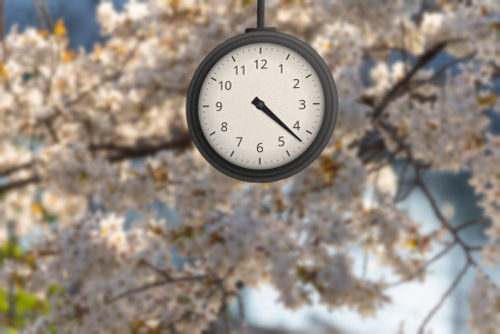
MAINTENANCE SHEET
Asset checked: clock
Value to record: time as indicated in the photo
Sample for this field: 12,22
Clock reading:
4,22
